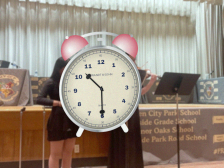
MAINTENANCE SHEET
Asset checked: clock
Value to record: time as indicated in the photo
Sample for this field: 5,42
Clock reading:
10,30
